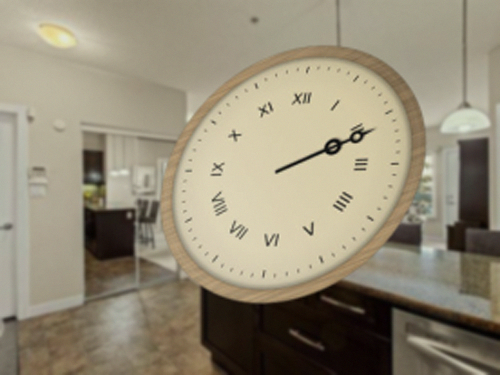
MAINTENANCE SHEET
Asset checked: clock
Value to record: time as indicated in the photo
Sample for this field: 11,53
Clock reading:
2,11
